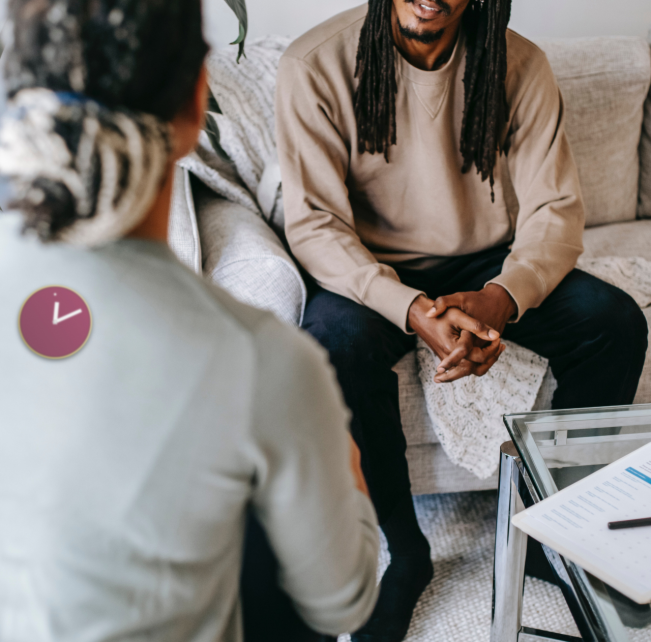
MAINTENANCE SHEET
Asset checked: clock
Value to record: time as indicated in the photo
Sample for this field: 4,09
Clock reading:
12,11
